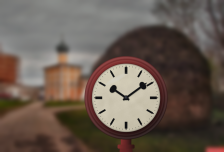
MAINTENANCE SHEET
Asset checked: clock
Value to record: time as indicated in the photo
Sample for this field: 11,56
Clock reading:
10,09
